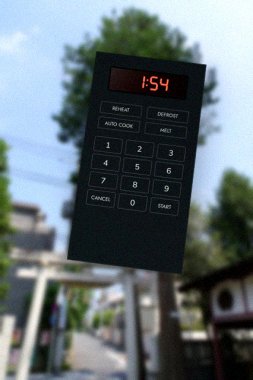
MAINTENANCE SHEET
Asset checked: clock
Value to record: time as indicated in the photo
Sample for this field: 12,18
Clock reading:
1,54
